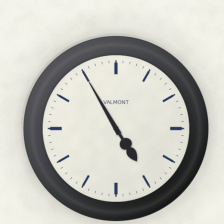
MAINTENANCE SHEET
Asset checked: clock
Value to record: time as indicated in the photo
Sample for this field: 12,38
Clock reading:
4,55
